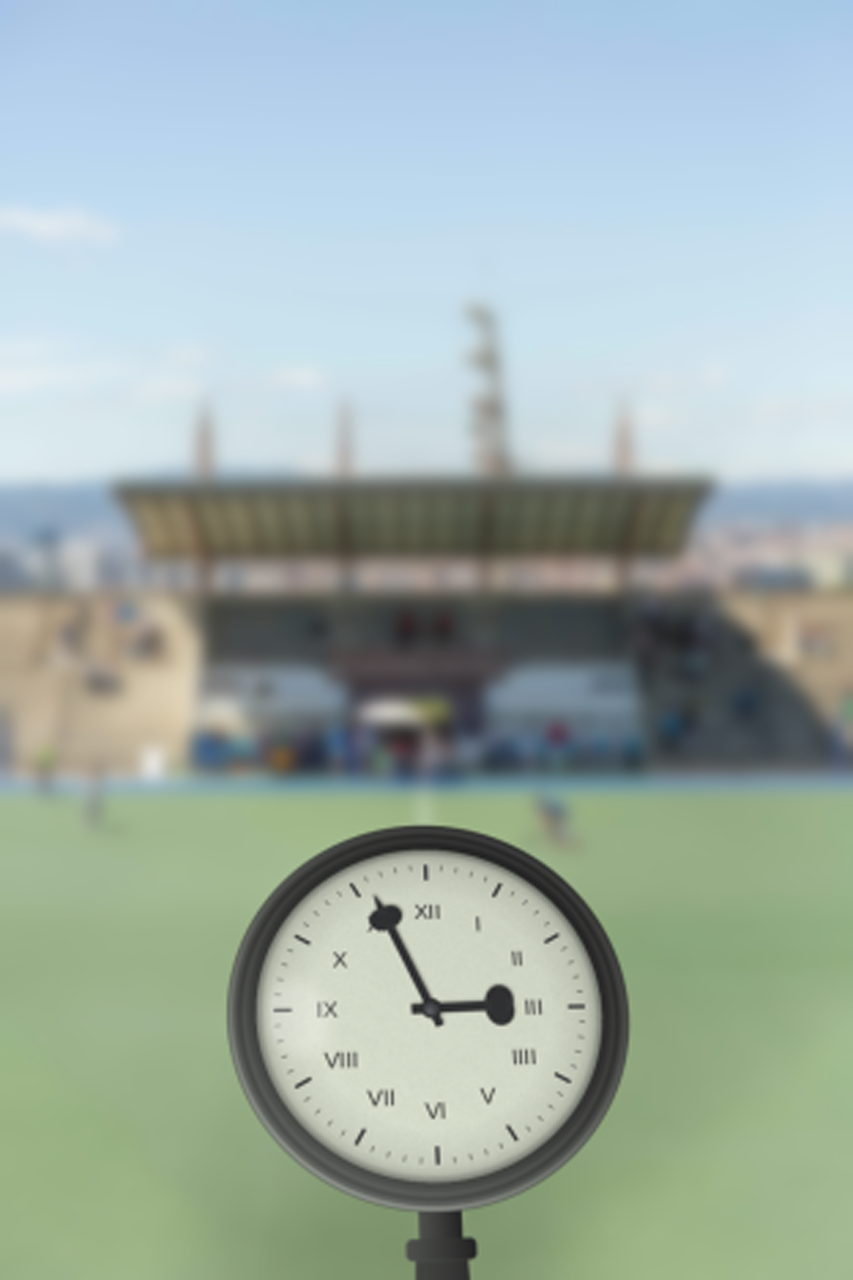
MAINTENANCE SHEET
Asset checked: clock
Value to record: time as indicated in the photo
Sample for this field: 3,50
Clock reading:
2,56
